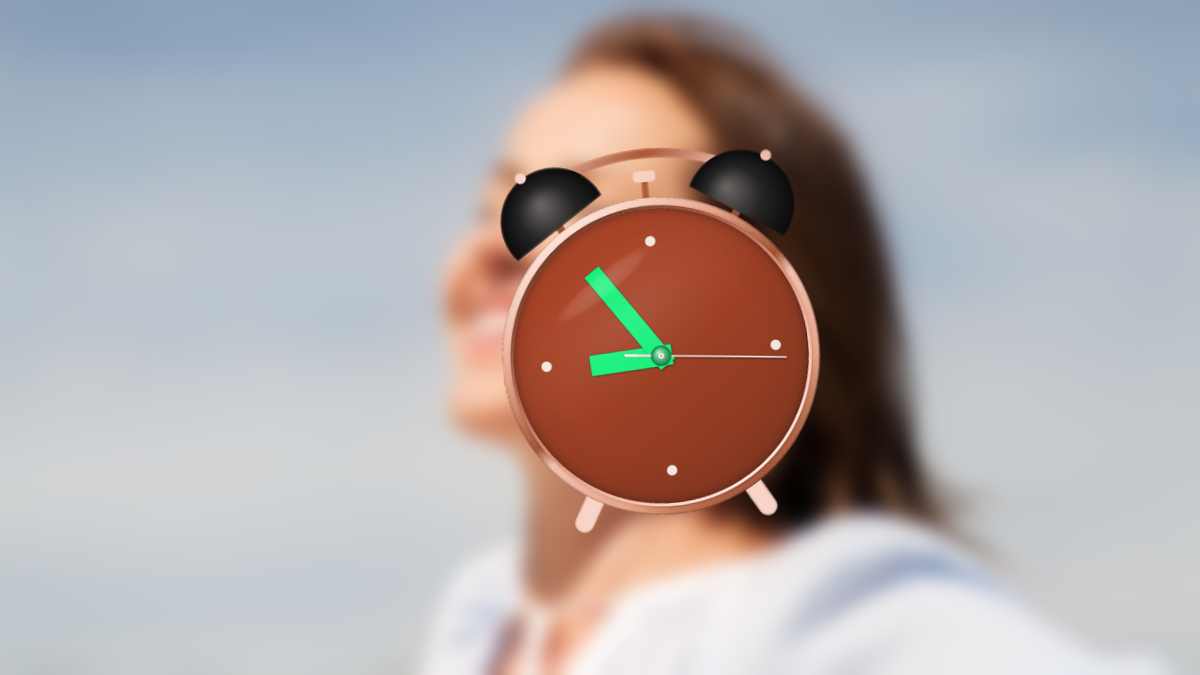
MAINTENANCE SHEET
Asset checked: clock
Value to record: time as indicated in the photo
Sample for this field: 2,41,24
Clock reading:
8,54,16
